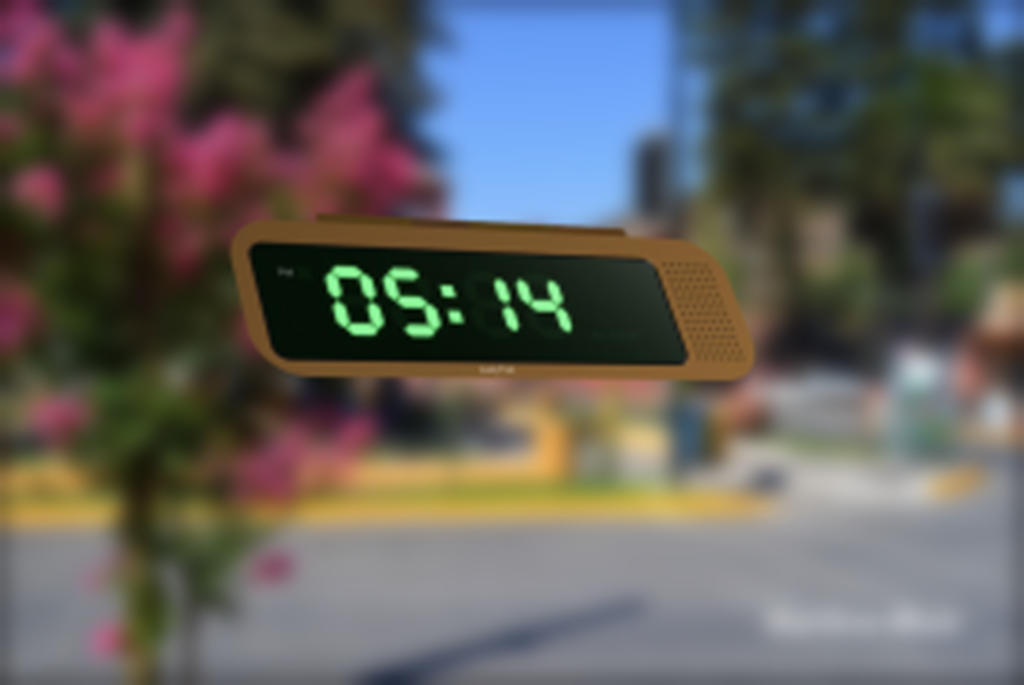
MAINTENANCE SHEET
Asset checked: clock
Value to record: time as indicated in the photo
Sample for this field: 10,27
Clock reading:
5,14
